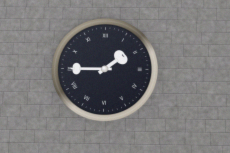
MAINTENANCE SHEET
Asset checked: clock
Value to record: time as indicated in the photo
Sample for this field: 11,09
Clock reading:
1,45
